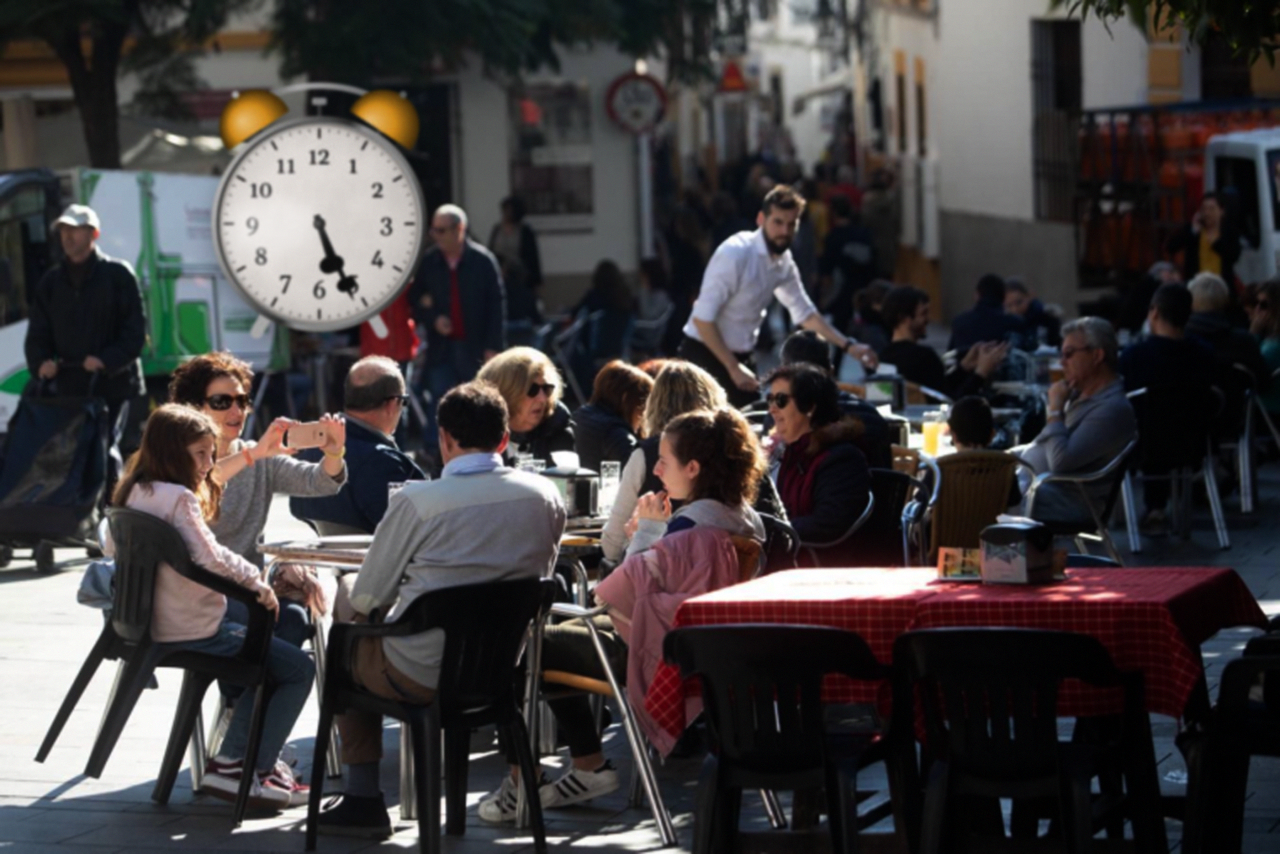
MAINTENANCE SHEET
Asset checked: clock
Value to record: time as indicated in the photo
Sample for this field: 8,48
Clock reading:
5,26
